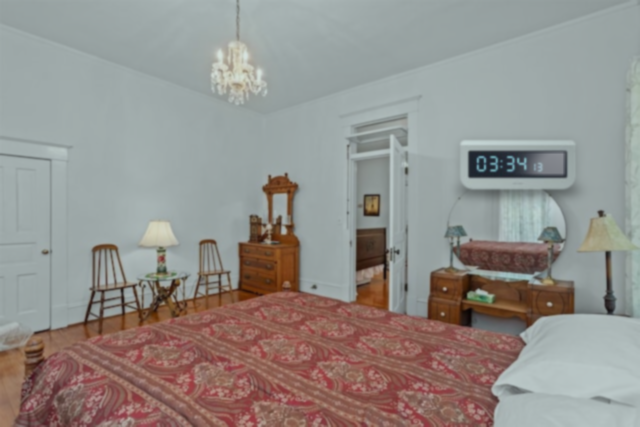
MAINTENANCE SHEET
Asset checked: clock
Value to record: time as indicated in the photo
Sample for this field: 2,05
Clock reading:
3,34
